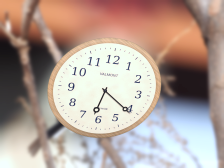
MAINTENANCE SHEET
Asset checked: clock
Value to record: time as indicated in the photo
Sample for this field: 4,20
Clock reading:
6,21
